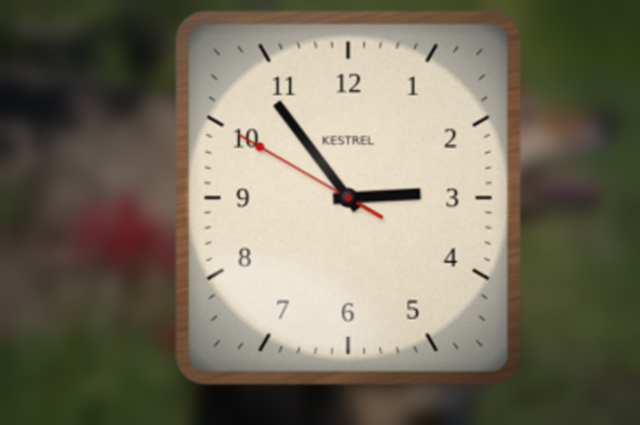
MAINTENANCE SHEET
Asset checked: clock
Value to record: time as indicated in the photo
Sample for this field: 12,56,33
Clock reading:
2,53,50
